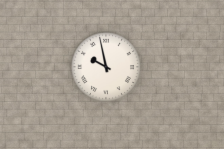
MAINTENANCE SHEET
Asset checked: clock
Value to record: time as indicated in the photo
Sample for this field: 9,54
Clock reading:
9,58
